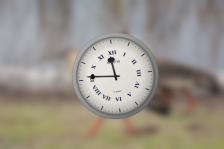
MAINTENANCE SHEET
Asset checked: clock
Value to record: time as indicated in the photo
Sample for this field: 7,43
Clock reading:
11,46
